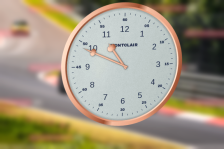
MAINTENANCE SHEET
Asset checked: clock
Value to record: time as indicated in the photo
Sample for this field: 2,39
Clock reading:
10,49
